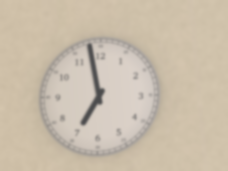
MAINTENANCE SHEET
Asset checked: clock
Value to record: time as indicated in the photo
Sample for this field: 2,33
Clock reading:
6,58
